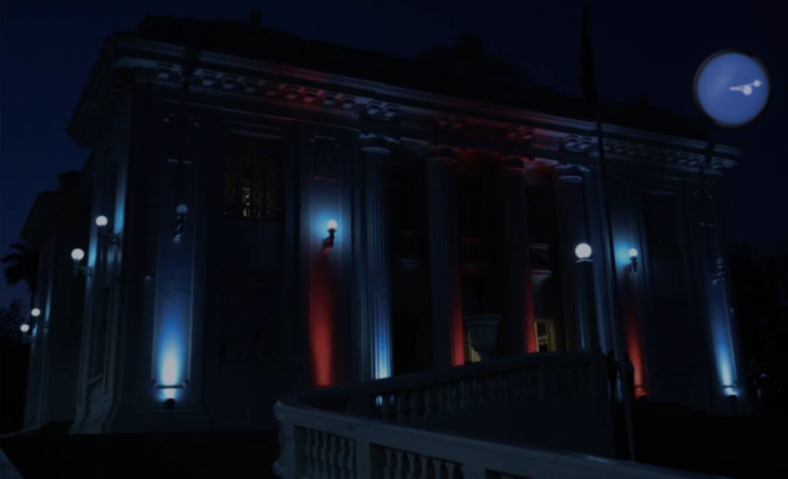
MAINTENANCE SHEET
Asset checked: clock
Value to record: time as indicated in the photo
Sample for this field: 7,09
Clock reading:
3,13
